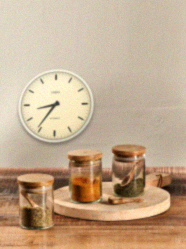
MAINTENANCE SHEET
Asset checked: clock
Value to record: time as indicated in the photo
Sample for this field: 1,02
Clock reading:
8,36
